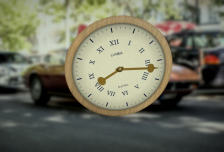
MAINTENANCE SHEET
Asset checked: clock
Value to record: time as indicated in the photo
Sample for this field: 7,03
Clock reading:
8,17
